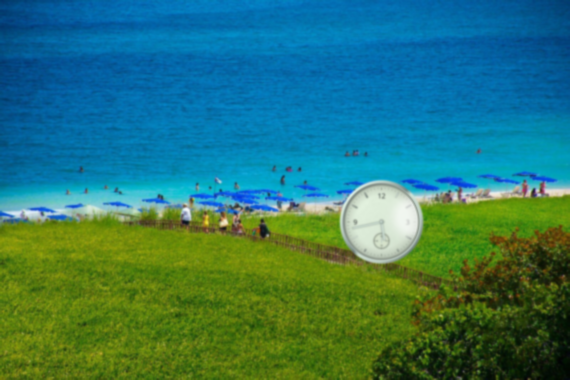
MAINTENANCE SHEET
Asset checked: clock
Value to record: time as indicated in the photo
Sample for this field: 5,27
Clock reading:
5,43
